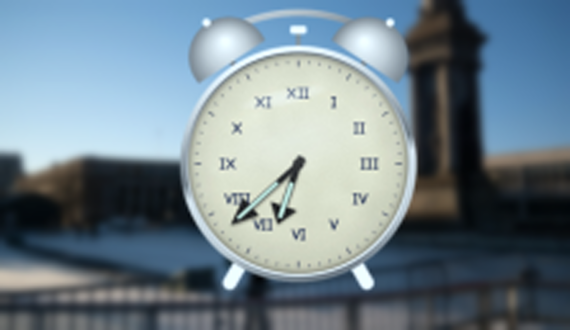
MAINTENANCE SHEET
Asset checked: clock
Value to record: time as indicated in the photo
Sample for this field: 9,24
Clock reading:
6,38
